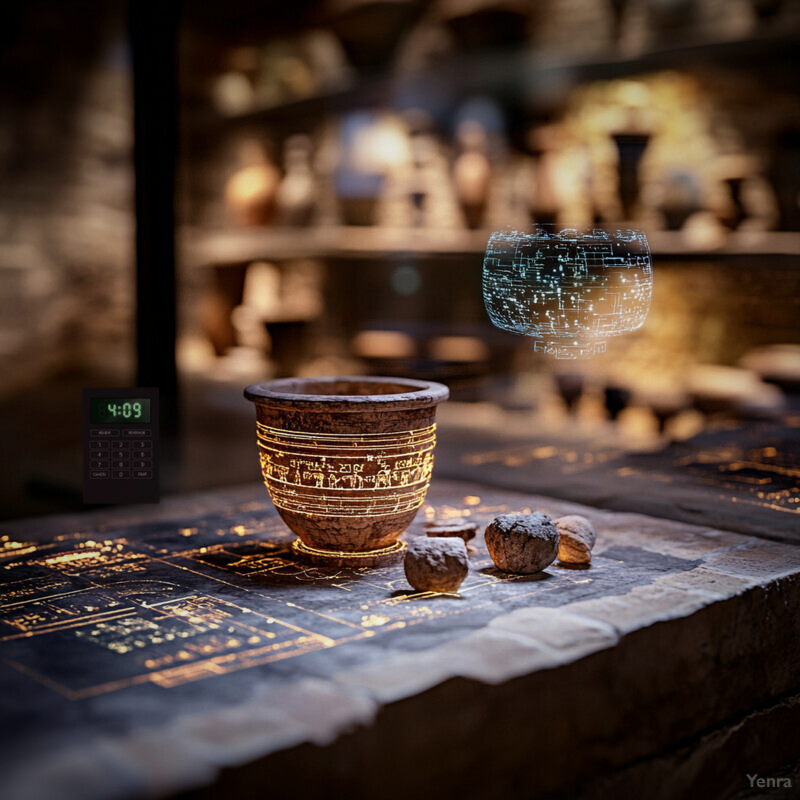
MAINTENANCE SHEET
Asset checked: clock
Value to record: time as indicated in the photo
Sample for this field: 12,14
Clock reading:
4,09
